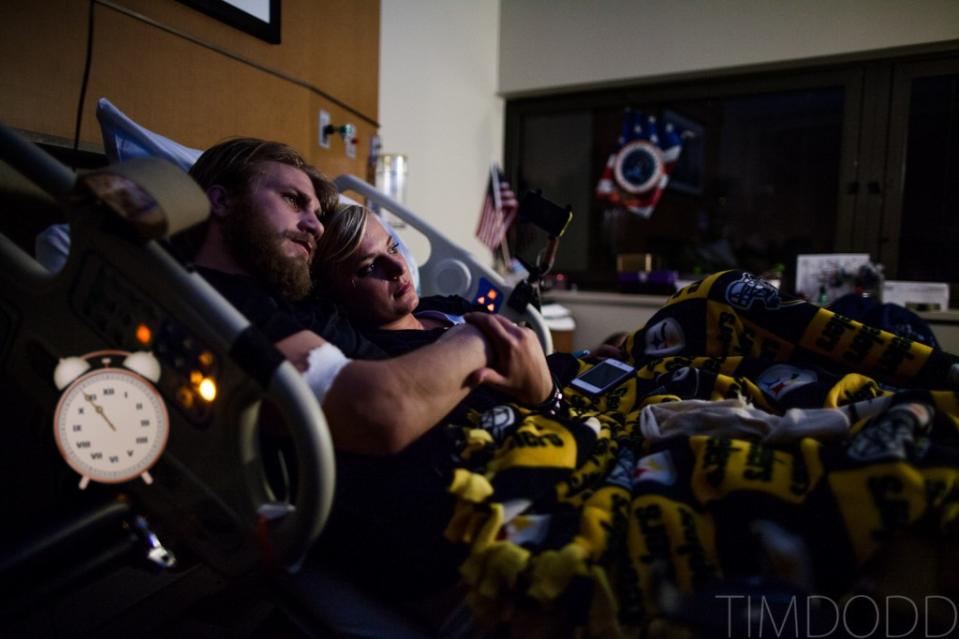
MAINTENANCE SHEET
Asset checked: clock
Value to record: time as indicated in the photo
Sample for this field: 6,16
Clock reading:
10,54
